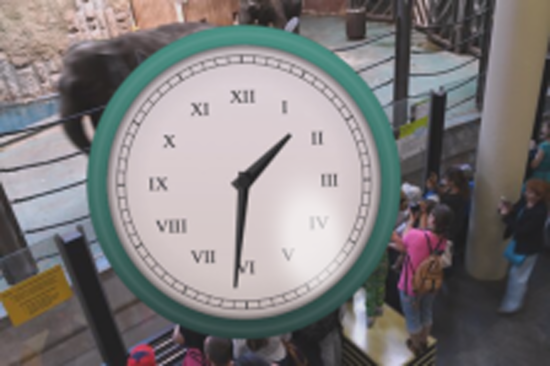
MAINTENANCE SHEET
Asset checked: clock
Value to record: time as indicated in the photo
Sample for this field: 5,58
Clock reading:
1,31
